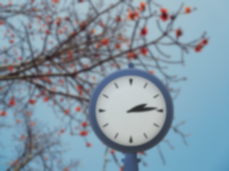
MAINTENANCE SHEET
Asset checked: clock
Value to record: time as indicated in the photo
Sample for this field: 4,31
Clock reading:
2,14
